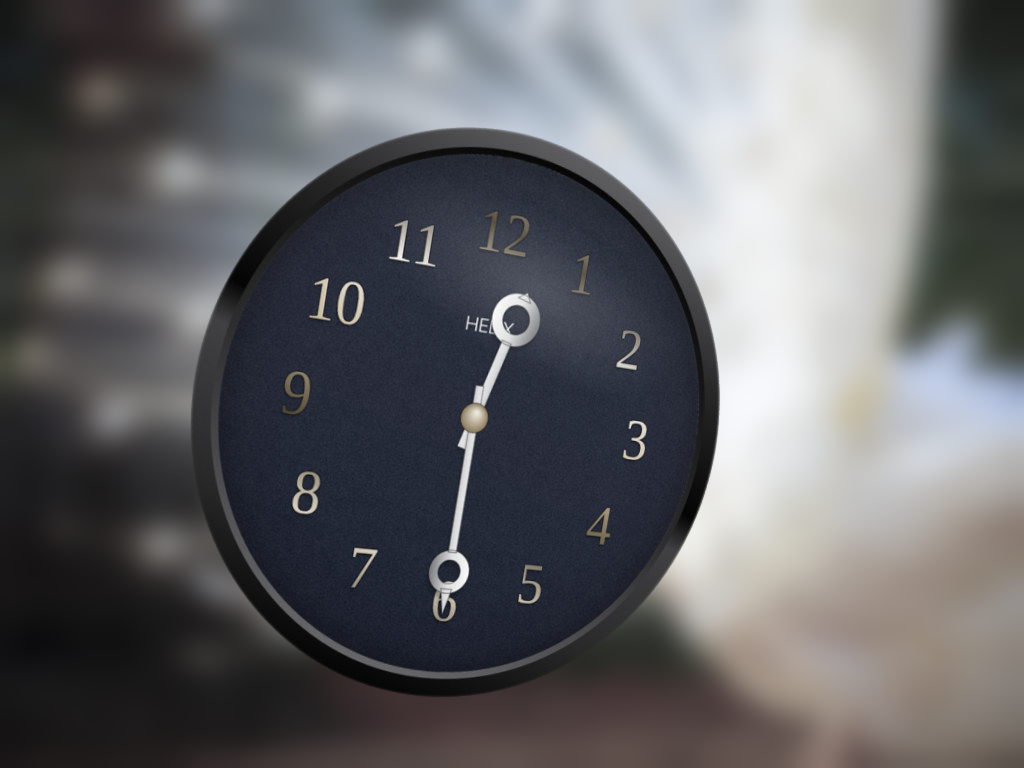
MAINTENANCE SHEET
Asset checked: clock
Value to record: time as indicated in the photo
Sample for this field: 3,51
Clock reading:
12,30
